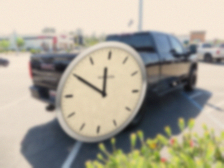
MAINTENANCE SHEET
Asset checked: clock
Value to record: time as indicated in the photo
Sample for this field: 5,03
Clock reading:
11,50
